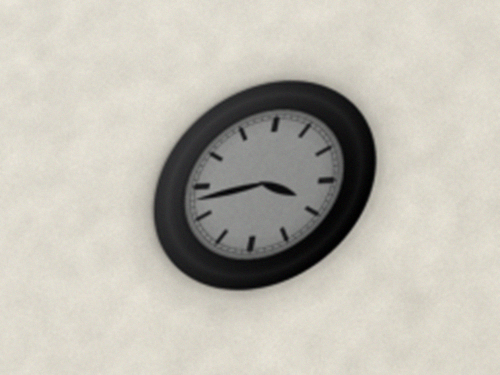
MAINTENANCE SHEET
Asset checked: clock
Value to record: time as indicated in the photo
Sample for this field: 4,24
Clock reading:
3,43
